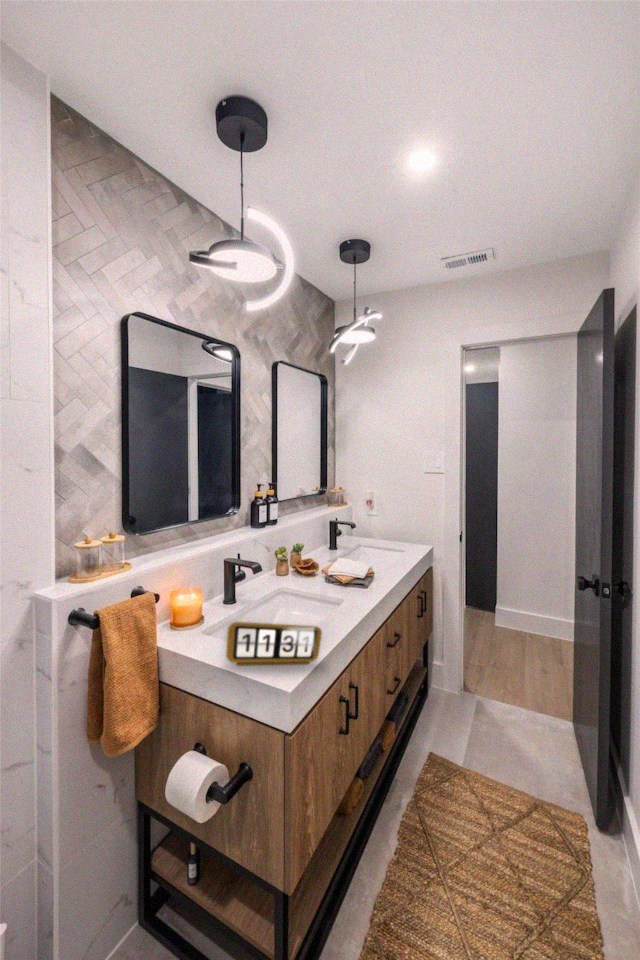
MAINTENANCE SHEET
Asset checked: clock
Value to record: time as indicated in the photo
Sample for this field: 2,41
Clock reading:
11,31
